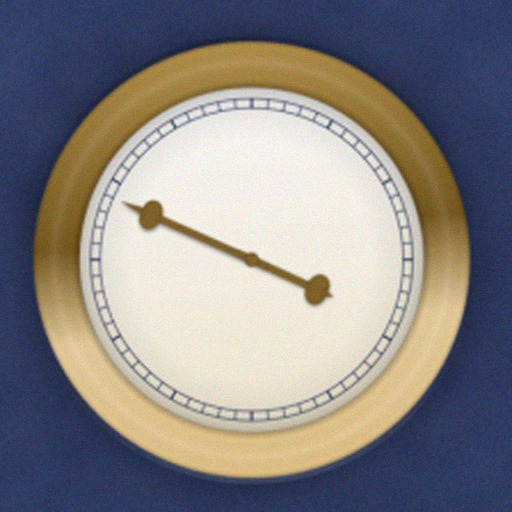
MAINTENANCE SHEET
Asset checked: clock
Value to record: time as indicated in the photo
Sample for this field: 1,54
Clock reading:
3,49
